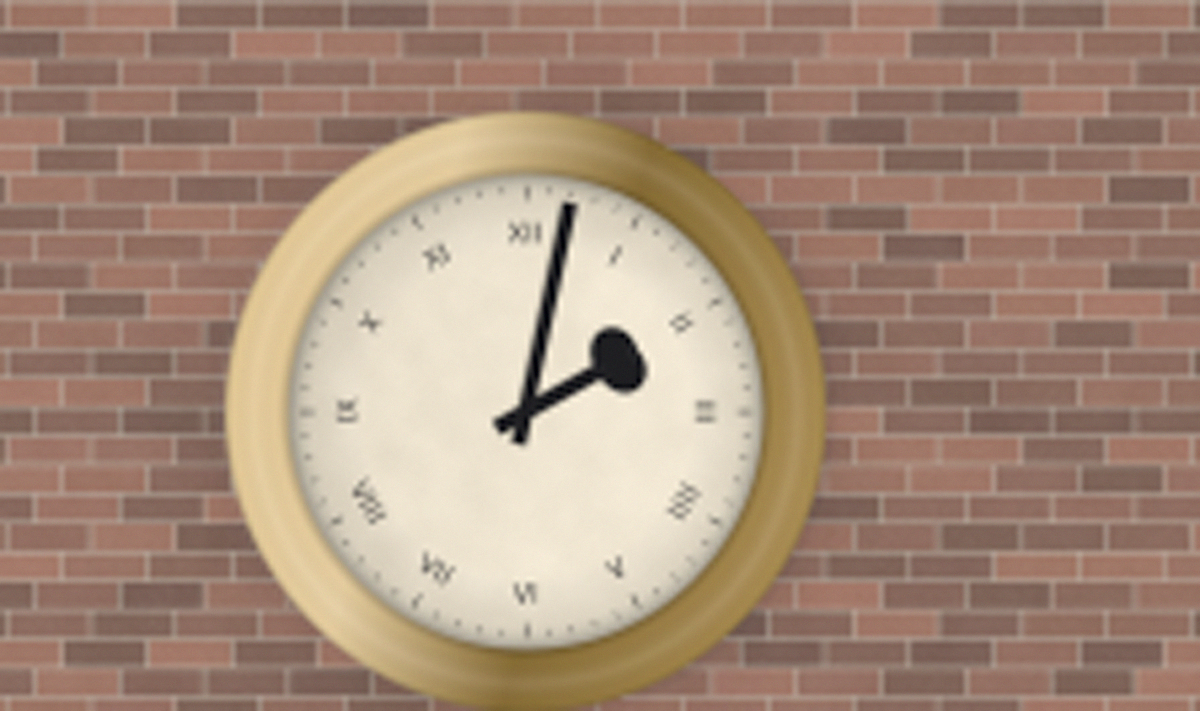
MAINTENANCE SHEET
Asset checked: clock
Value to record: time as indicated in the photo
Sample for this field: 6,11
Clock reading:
2,02
